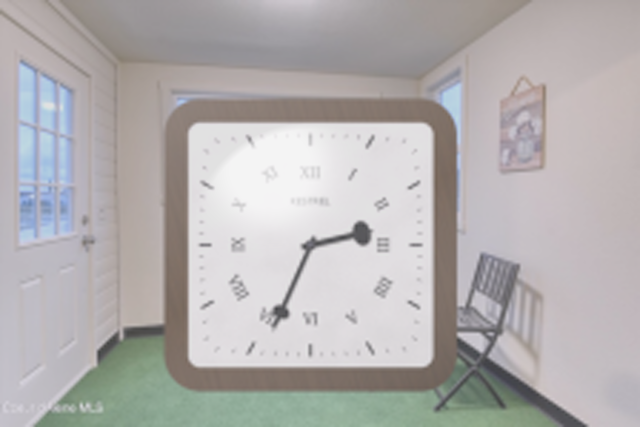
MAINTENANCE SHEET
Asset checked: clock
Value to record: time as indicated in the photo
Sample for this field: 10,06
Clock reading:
2,34
